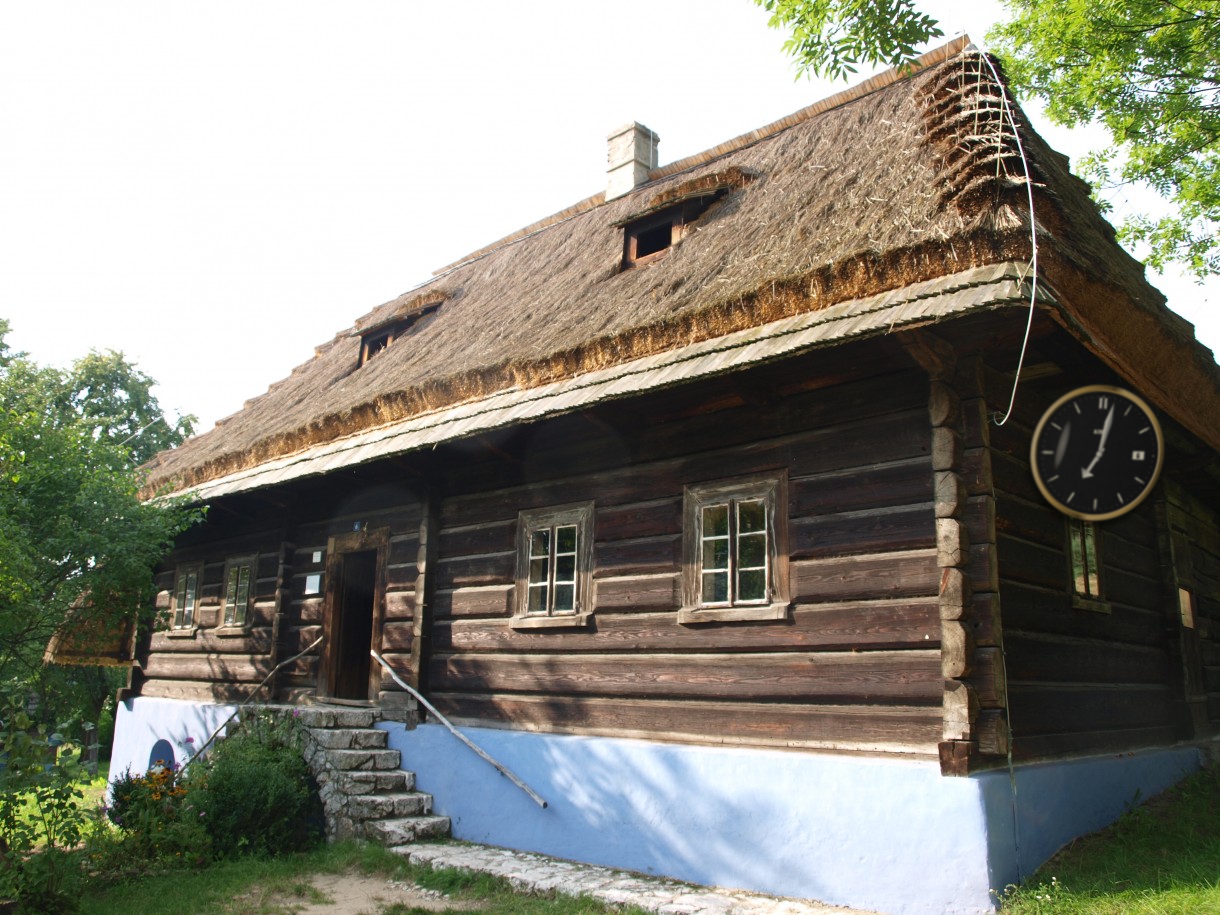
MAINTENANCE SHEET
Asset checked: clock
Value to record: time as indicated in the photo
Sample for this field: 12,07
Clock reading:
7,02
